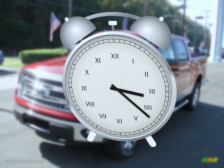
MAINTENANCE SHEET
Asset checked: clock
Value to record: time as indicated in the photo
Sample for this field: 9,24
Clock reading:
3,22
